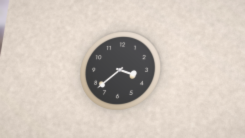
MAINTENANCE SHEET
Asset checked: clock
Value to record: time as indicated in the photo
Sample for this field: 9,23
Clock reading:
3,38
